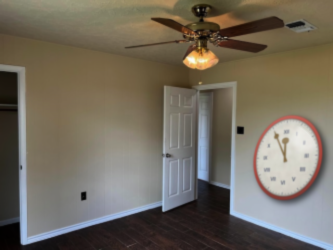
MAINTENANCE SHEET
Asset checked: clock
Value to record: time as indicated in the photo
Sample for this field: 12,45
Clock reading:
11,55
